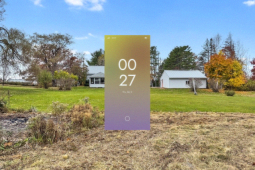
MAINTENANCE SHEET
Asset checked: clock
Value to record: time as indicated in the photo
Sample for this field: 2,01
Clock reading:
0,27
